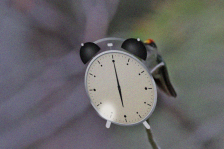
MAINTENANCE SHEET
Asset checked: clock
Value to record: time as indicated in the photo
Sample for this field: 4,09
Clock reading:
6,00
